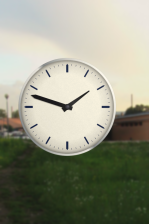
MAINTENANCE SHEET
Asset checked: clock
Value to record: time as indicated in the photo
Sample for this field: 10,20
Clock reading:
1,48
